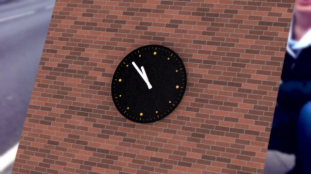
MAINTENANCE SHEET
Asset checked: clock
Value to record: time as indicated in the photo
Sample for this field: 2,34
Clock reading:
10,52
